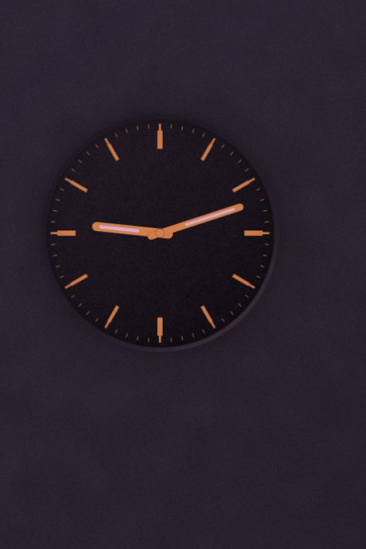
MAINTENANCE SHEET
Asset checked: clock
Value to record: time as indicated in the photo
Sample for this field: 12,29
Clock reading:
9,12
